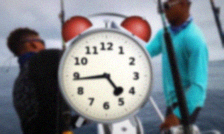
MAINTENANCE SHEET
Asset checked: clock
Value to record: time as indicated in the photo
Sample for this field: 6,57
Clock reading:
4,44
